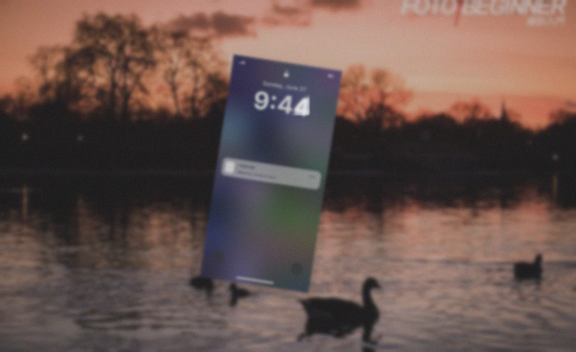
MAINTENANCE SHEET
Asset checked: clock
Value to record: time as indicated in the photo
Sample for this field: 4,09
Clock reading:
9,44
